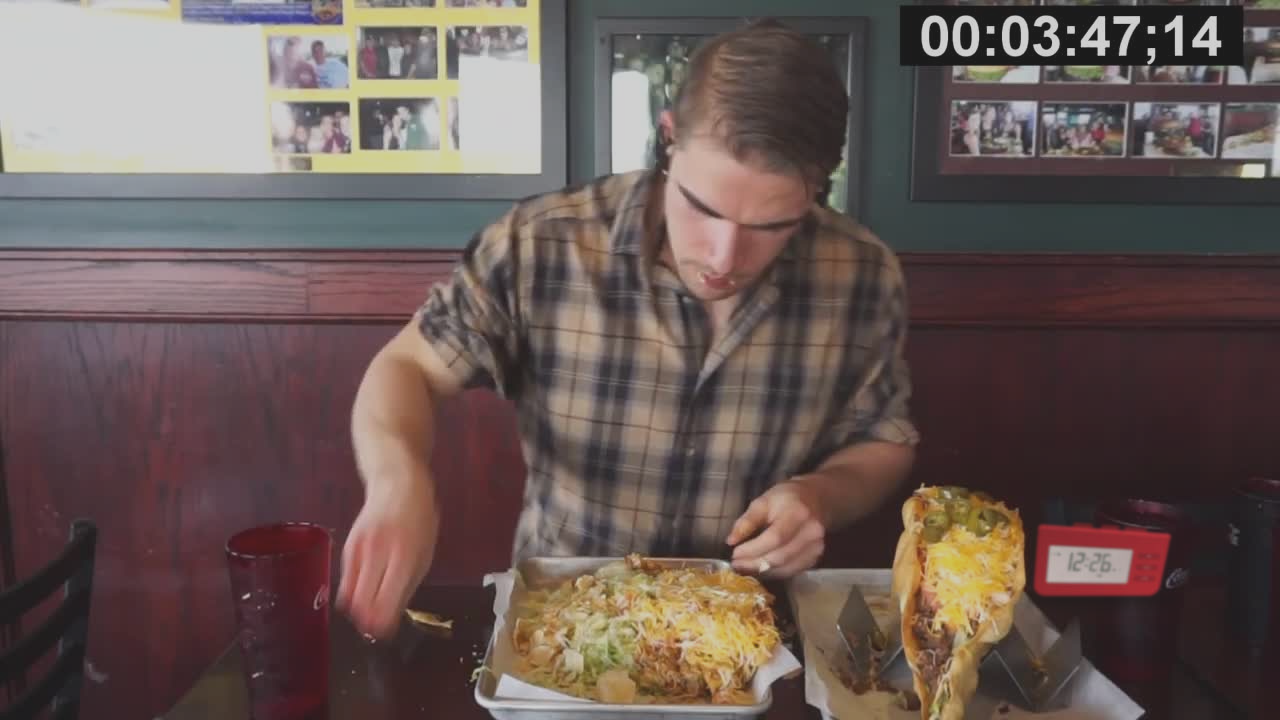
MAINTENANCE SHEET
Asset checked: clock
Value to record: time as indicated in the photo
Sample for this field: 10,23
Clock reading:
12,26
